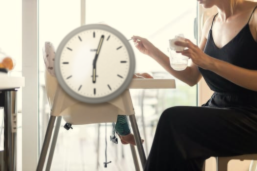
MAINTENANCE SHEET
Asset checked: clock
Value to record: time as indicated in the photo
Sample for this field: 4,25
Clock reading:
6,03
